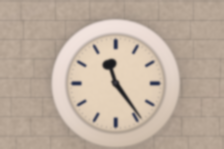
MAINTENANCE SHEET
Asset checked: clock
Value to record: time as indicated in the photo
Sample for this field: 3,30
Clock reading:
11,24
